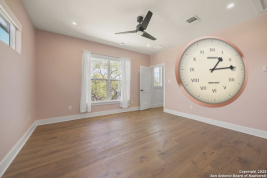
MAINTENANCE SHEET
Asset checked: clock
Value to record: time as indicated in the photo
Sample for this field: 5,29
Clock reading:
1,14
